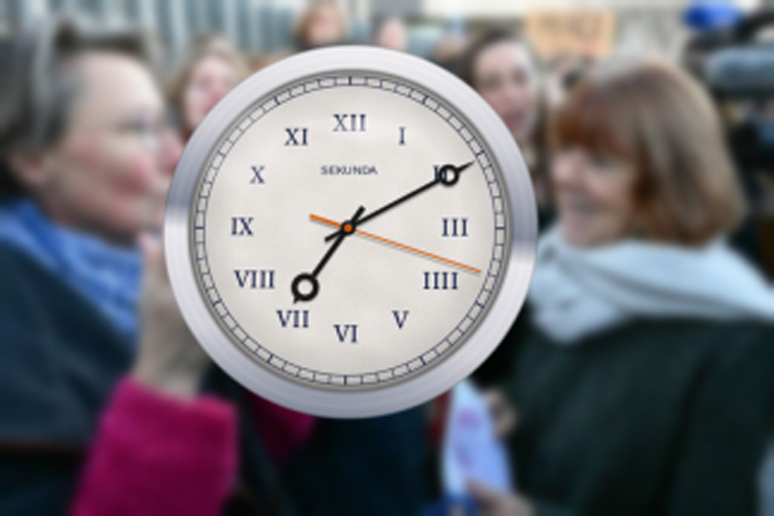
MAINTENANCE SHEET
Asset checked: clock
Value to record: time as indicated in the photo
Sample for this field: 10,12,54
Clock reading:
7,10,18
